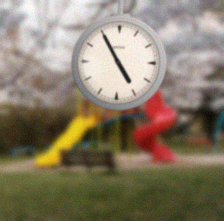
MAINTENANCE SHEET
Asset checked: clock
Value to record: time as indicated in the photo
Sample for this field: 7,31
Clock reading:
4,55
